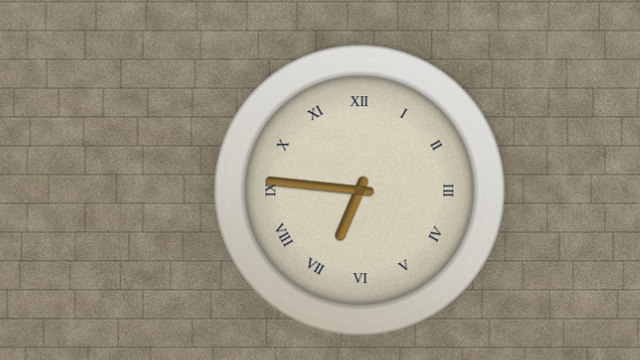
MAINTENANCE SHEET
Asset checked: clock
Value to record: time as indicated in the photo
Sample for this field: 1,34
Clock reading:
6,46
